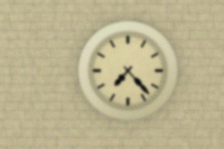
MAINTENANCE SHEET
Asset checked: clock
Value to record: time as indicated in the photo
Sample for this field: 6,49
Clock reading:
7,23
